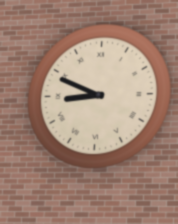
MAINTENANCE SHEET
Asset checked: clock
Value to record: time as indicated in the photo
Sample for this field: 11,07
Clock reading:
8,49
